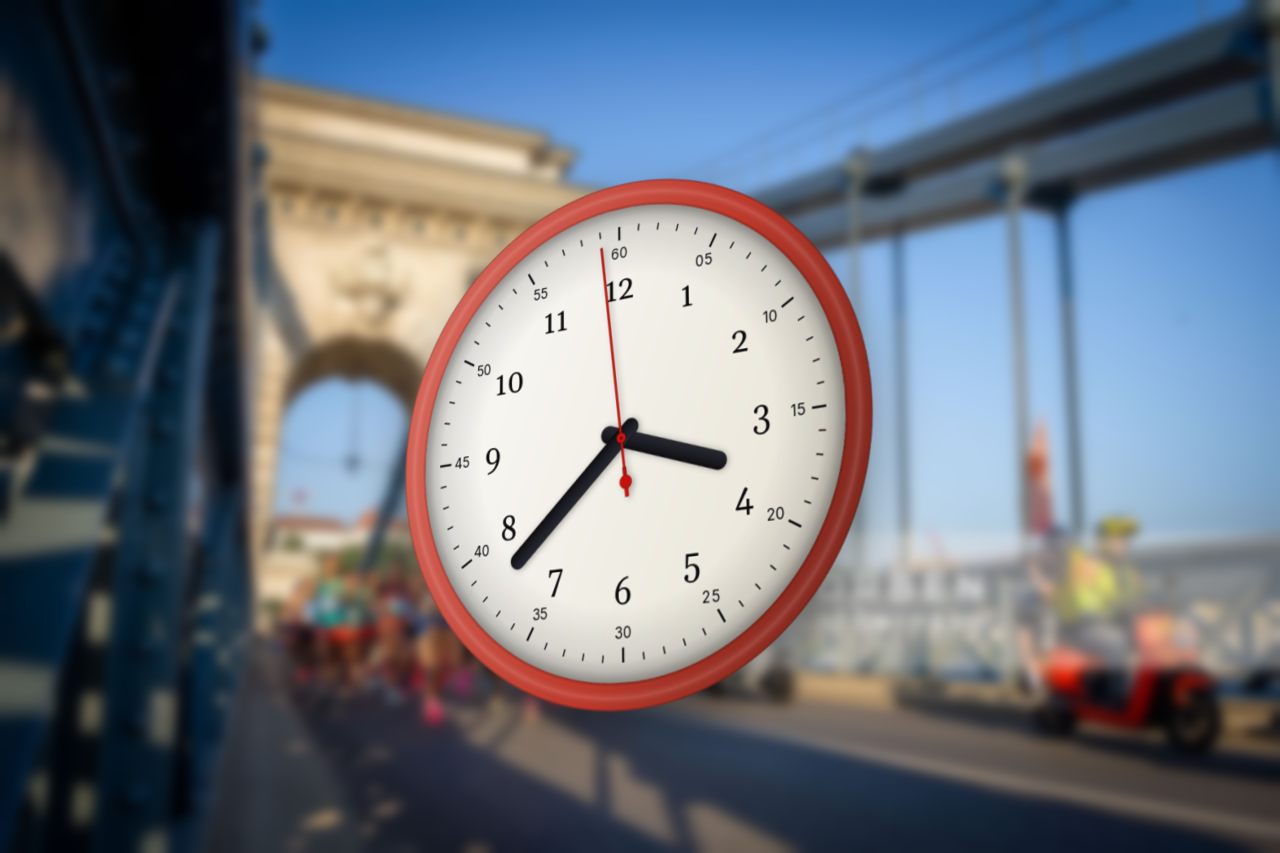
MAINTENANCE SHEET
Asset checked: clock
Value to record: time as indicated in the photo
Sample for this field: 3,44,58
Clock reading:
3,37,59
